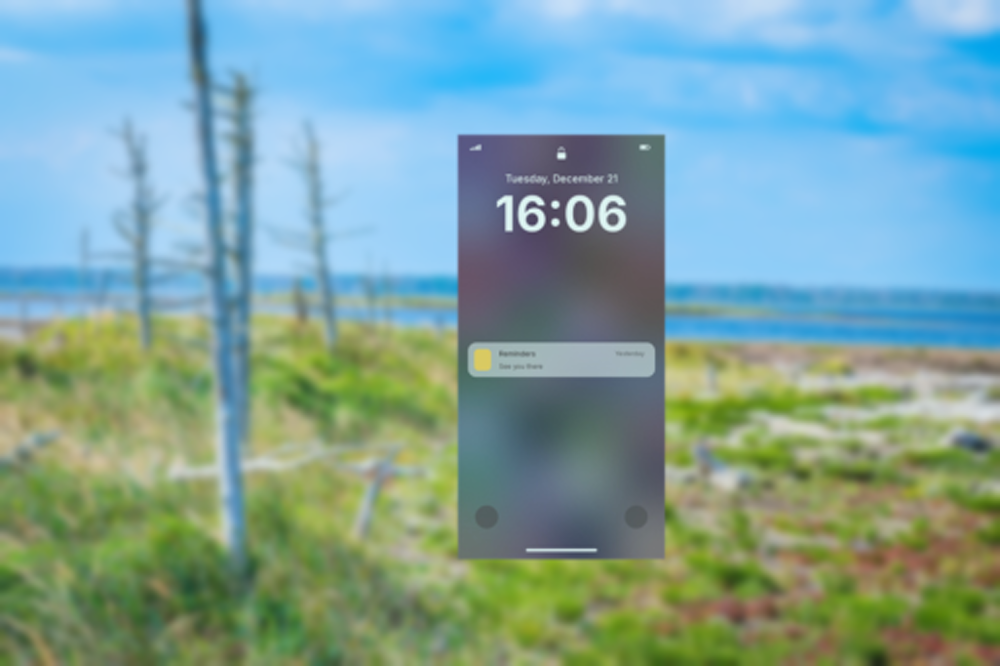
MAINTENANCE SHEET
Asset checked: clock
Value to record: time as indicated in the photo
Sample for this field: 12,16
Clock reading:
16,06
